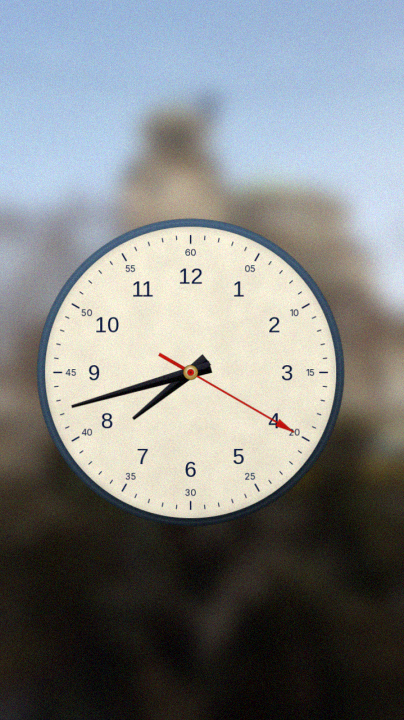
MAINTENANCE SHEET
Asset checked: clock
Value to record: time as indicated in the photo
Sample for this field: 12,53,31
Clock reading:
7,42,20
